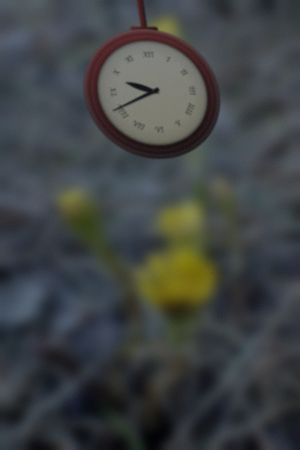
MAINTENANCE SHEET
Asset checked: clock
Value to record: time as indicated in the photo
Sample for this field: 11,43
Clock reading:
9,41
